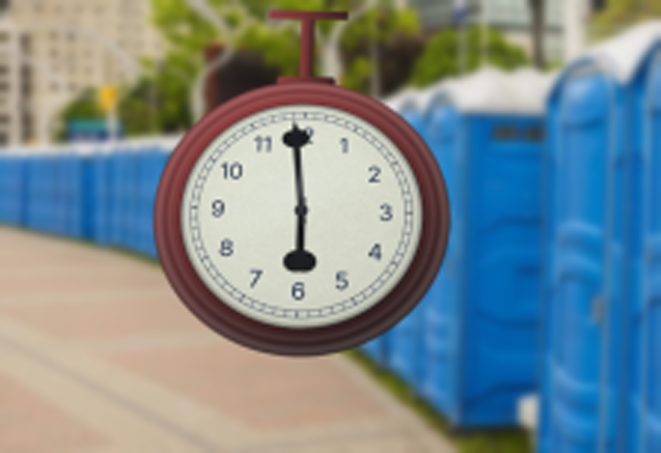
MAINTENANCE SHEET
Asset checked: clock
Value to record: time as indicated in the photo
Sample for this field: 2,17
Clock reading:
5,59
